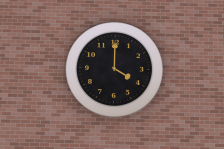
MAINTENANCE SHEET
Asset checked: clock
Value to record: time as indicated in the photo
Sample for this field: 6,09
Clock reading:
4,00
